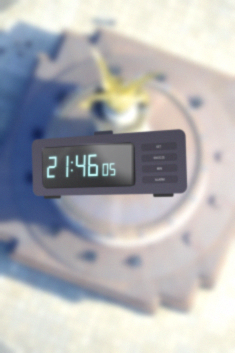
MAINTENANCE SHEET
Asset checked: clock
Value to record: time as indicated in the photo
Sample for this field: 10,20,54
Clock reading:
21,46,05
